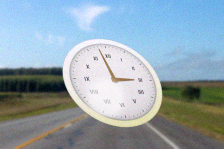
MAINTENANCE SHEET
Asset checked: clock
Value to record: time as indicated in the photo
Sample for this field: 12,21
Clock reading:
2,58
